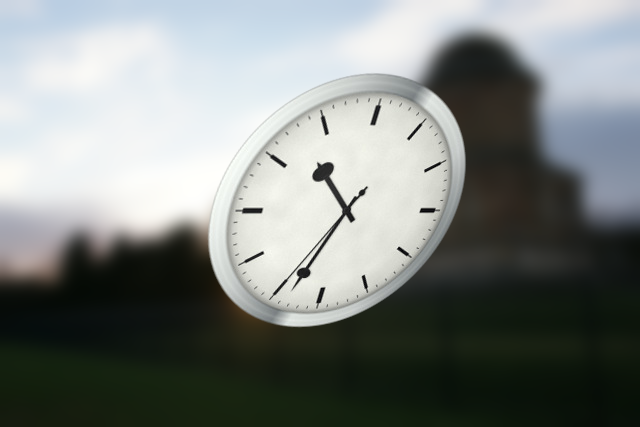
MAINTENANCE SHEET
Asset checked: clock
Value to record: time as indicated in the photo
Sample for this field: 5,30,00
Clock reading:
10,33,35
